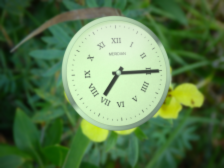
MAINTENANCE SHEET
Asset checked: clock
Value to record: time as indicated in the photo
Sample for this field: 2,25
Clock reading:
7,15
